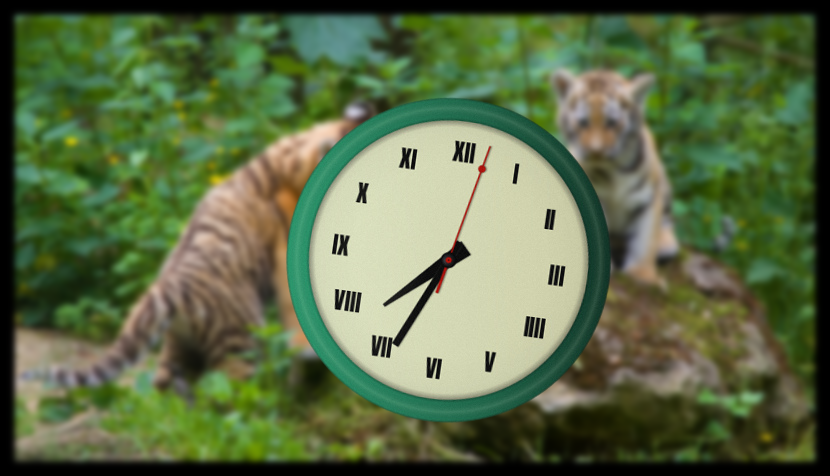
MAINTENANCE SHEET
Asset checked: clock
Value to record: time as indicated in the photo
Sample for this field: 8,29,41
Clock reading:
7,34,02
